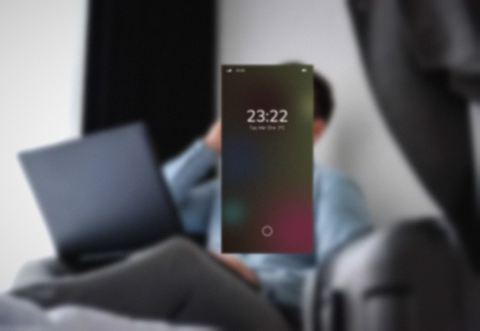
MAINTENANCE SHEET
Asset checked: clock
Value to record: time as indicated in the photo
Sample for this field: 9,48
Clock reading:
23,22
